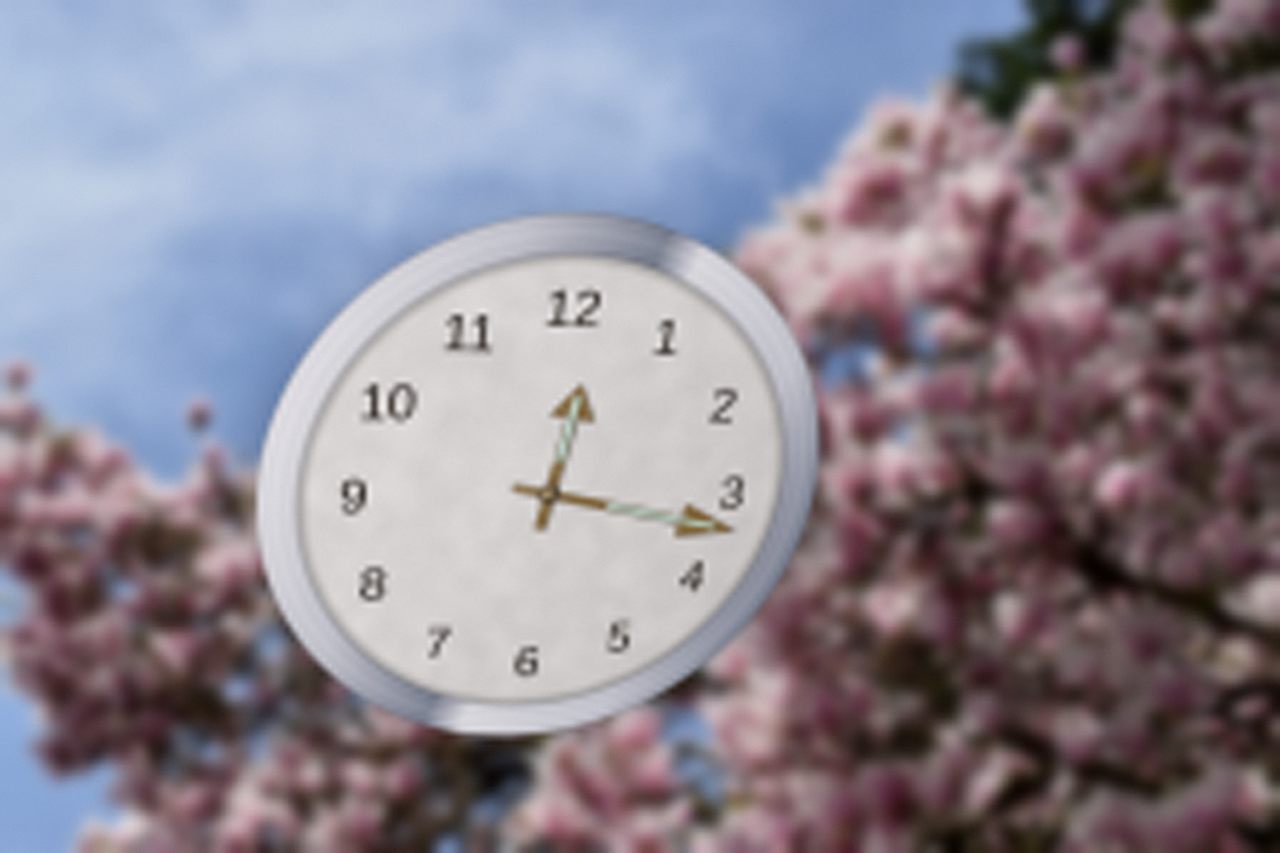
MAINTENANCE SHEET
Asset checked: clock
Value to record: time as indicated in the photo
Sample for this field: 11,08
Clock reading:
12,17
